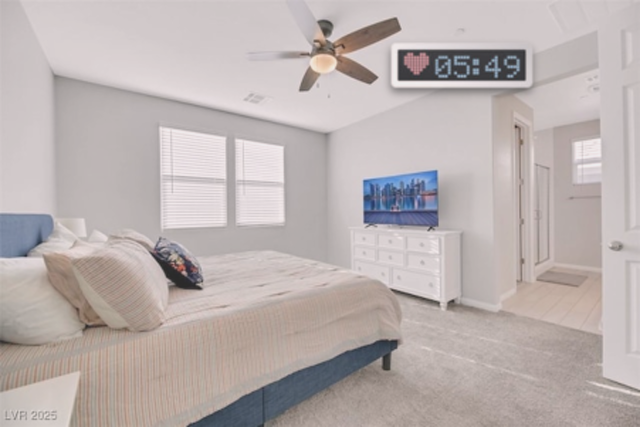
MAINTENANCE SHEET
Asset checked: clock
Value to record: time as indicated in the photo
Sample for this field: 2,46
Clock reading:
5,49
